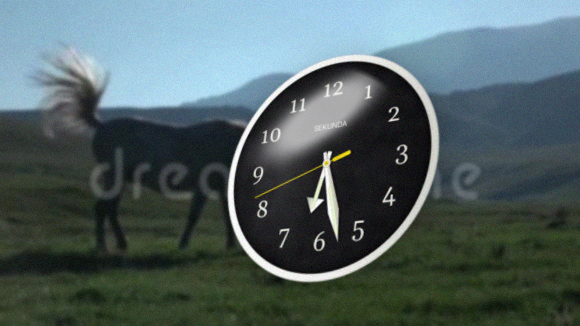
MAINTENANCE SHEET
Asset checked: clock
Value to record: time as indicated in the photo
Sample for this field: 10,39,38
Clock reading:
6,27,42
